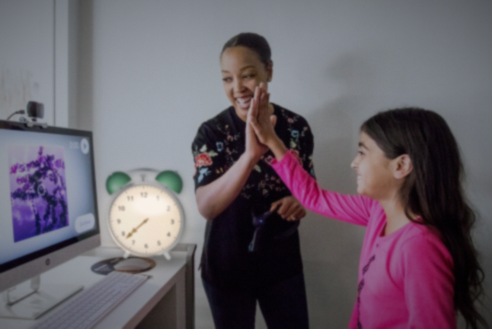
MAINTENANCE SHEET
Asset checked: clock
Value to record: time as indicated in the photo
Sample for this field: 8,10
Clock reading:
7,38
